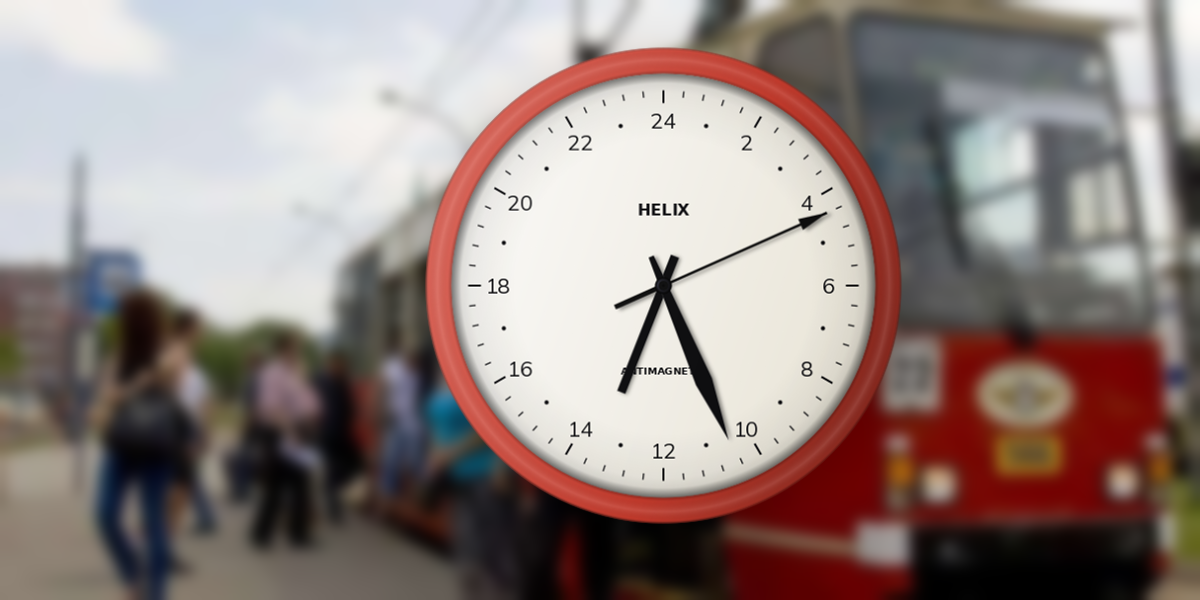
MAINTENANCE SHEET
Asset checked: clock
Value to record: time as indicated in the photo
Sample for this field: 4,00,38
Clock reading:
13,26,11
